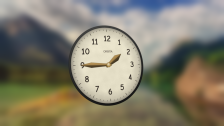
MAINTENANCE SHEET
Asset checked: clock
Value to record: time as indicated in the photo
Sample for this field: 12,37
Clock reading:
1,45
